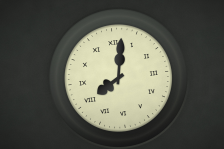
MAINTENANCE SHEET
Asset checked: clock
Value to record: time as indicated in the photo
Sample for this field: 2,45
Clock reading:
8,02
